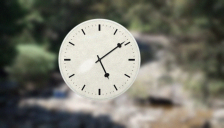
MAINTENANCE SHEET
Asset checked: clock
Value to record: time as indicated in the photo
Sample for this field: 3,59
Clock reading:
5,09
